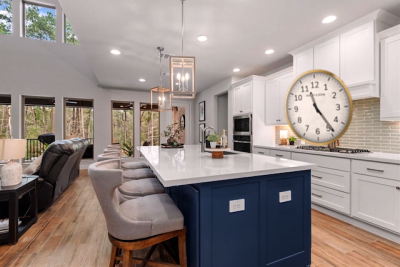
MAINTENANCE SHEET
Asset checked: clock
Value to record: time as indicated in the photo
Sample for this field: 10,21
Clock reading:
11,24
